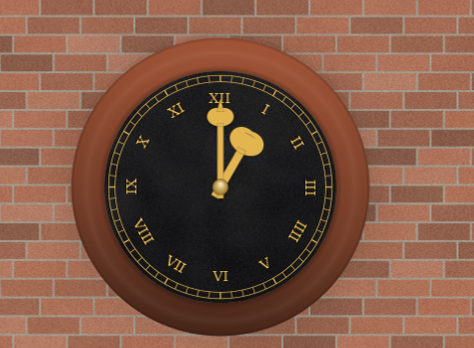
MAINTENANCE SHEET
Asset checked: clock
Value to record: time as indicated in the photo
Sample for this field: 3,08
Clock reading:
1,00
